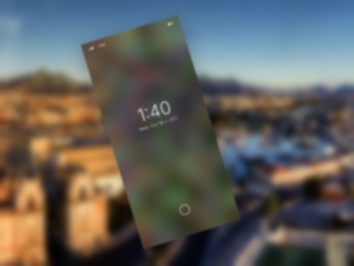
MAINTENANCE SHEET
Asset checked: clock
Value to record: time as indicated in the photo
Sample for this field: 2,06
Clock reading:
1,40
